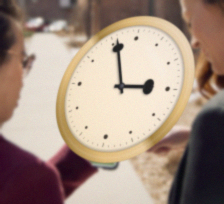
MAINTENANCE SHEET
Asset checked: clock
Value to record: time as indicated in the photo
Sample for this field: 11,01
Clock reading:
2,56
